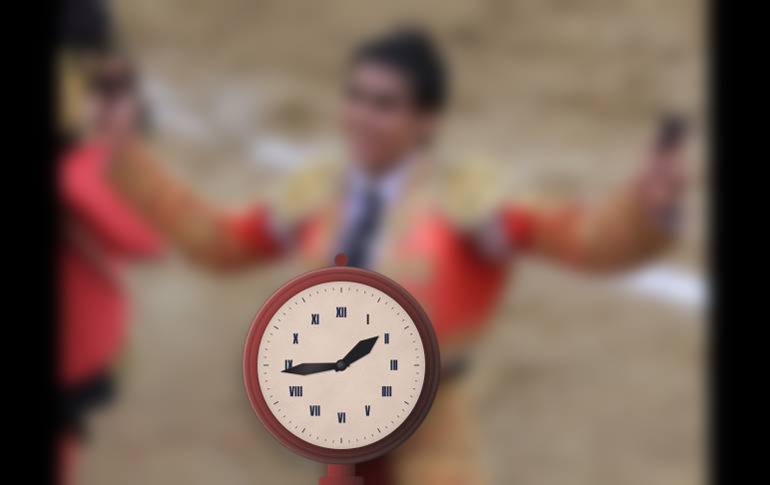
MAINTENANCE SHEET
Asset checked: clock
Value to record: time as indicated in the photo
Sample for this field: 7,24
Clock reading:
1,44
